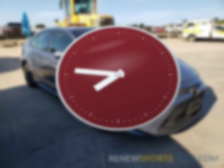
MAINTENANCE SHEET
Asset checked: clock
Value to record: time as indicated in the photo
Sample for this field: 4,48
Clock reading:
7,46
